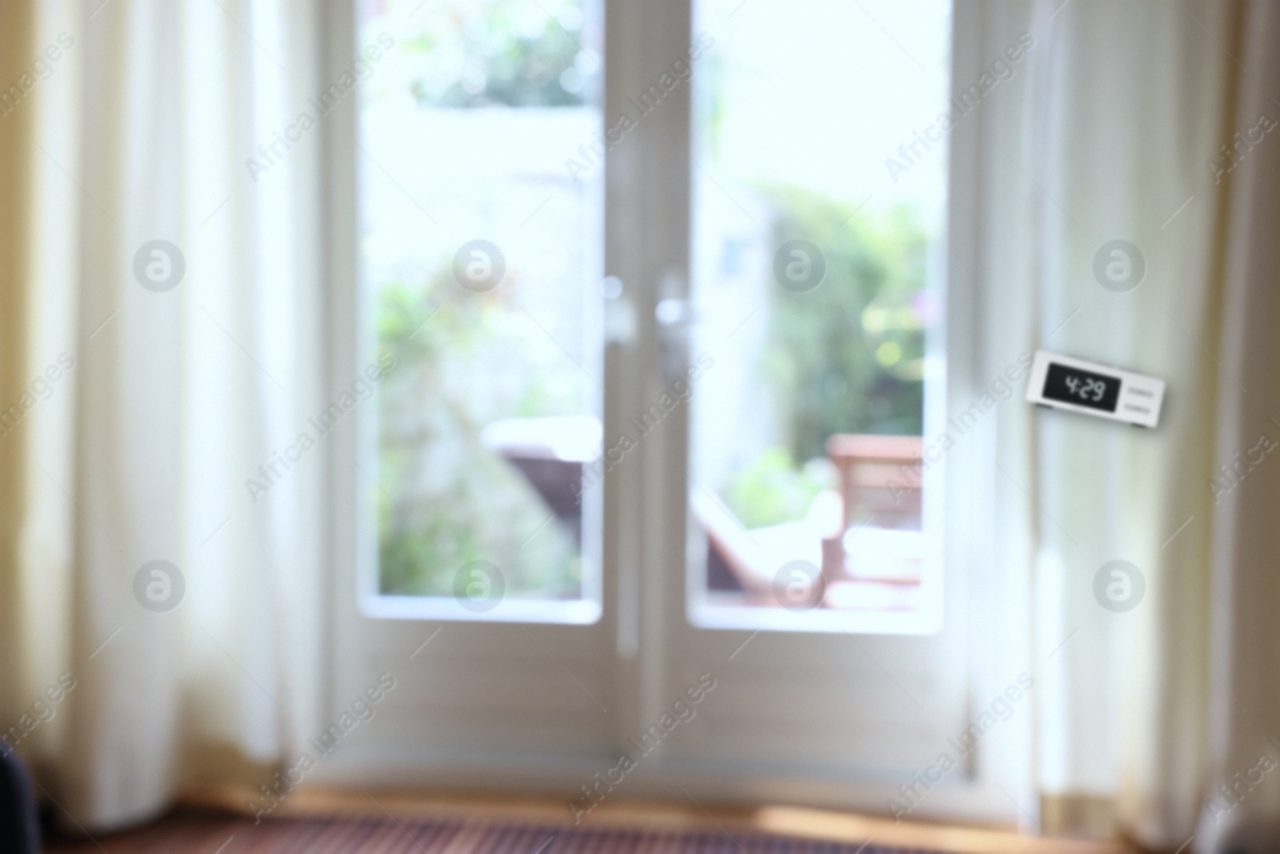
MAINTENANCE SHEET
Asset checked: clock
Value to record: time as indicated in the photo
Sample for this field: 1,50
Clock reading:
4,29
